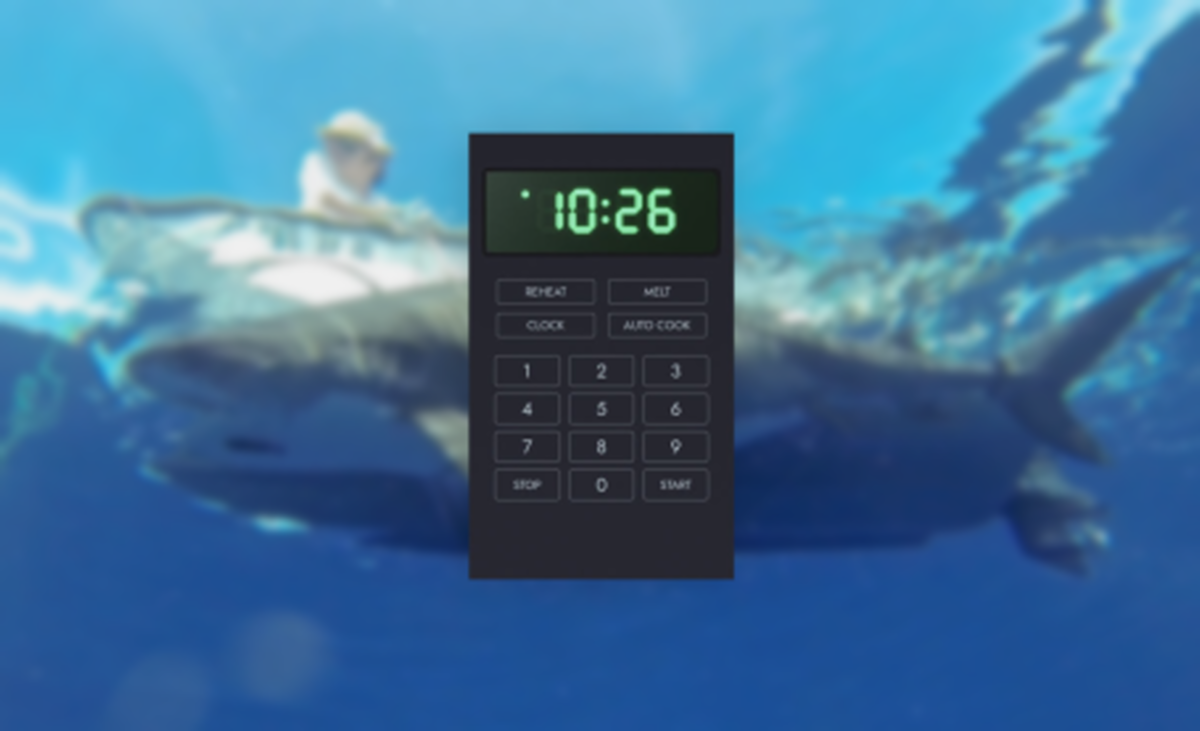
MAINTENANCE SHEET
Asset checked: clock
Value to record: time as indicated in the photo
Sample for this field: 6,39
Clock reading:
10,26
